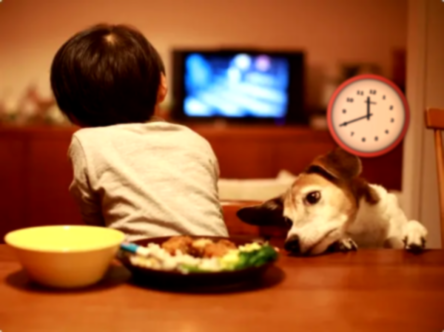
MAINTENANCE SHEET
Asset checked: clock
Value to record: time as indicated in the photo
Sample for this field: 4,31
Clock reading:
11,40
